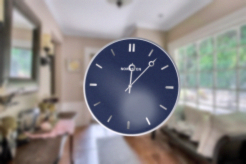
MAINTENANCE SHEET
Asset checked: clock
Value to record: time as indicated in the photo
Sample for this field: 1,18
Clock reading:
12,07
